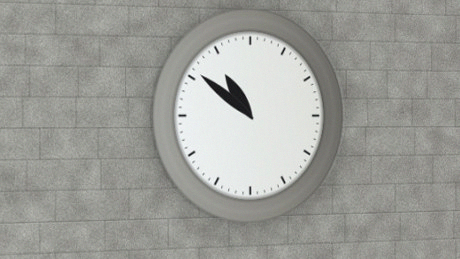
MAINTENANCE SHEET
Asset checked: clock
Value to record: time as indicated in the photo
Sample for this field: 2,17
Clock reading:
10,51
